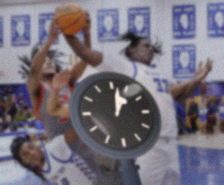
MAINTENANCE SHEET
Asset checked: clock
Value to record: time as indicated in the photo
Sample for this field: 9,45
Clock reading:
1,02
